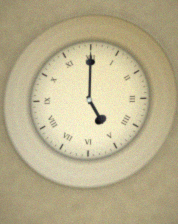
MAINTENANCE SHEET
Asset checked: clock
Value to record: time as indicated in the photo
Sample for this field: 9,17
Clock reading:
5,00
